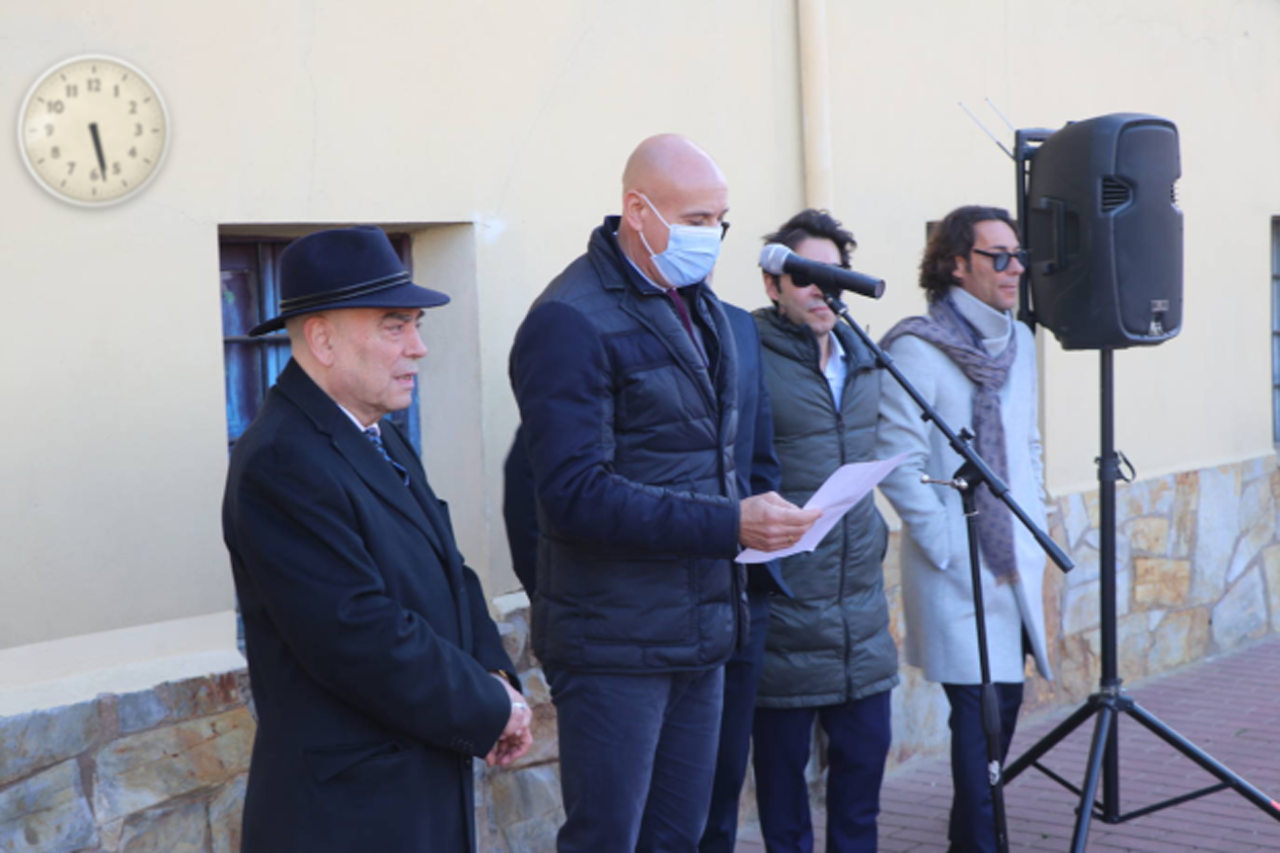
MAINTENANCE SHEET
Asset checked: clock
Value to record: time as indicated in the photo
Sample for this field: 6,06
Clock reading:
5,28
